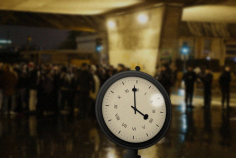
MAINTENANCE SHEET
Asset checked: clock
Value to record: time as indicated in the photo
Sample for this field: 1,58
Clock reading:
3,59
